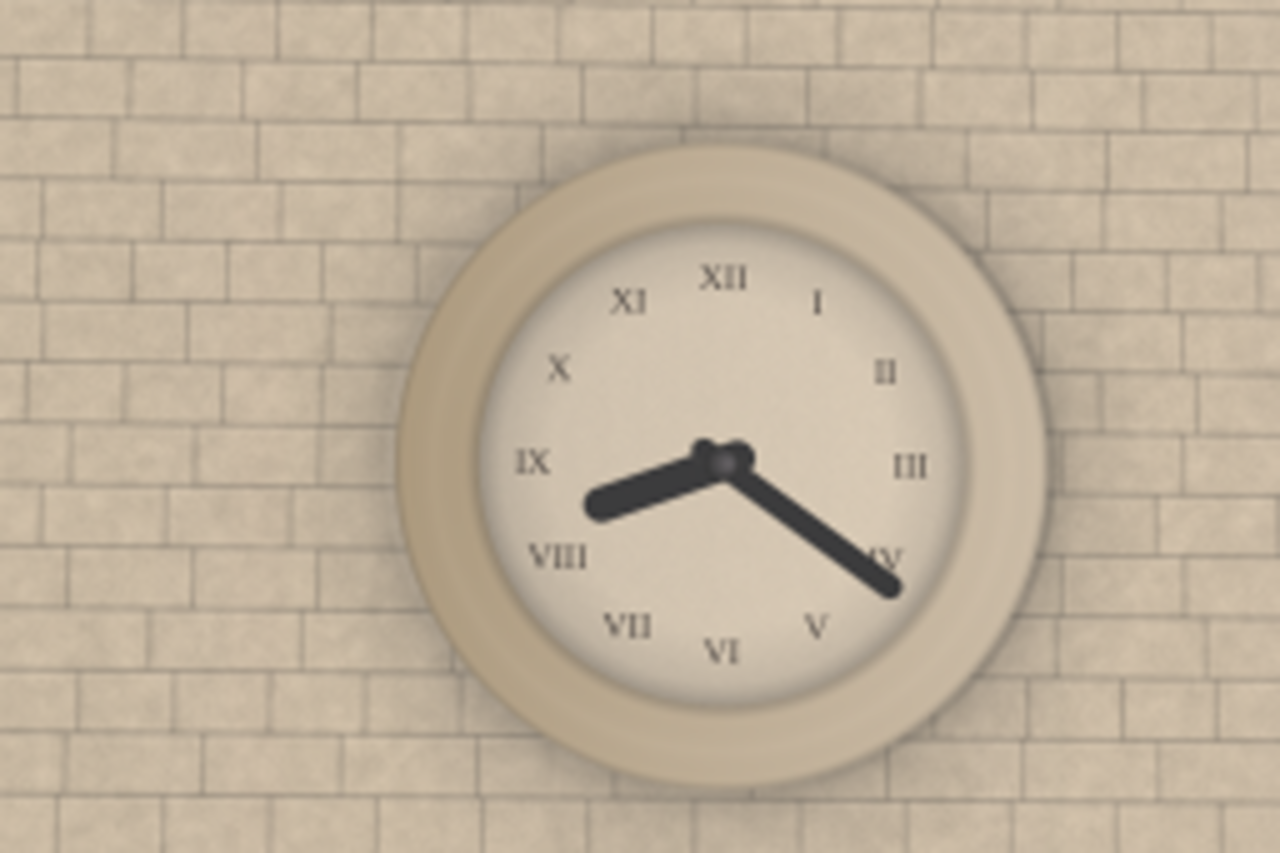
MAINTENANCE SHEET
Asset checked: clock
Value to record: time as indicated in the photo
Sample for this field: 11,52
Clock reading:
8,21
